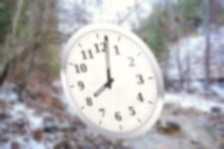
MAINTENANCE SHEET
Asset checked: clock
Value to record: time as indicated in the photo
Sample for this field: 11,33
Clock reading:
8,02
